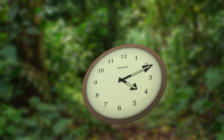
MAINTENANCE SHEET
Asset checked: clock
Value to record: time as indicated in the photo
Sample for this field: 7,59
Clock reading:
4,11
